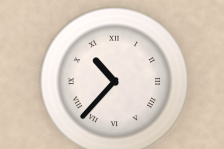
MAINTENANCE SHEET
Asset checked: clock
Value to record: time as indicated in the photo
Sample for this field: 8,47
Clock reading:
10,37
